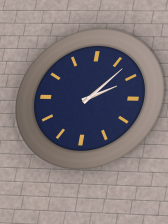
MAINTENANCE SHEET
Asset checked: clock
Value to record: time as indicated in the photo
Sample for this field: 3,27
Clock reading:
2,07
